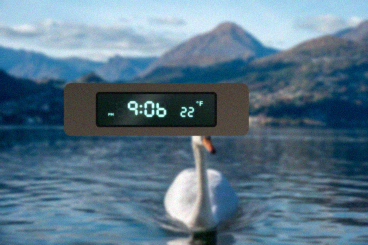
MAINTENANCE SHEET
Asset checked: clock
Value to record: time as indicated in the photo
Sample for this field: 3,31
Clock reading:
9,06
